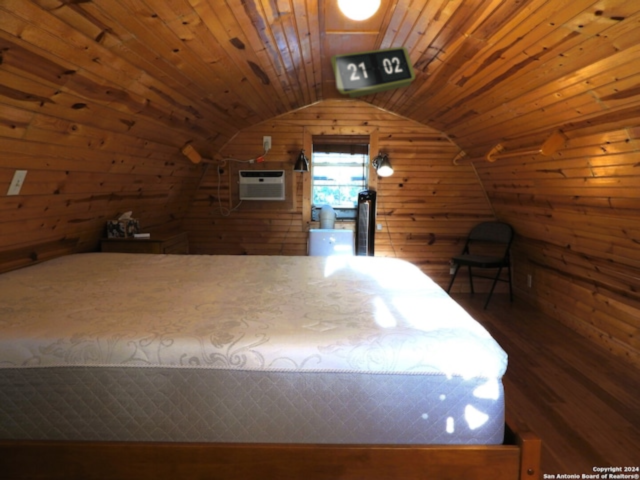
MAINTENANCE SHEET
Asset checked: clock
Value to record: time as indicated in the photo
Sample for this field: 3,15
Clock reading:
21,02
